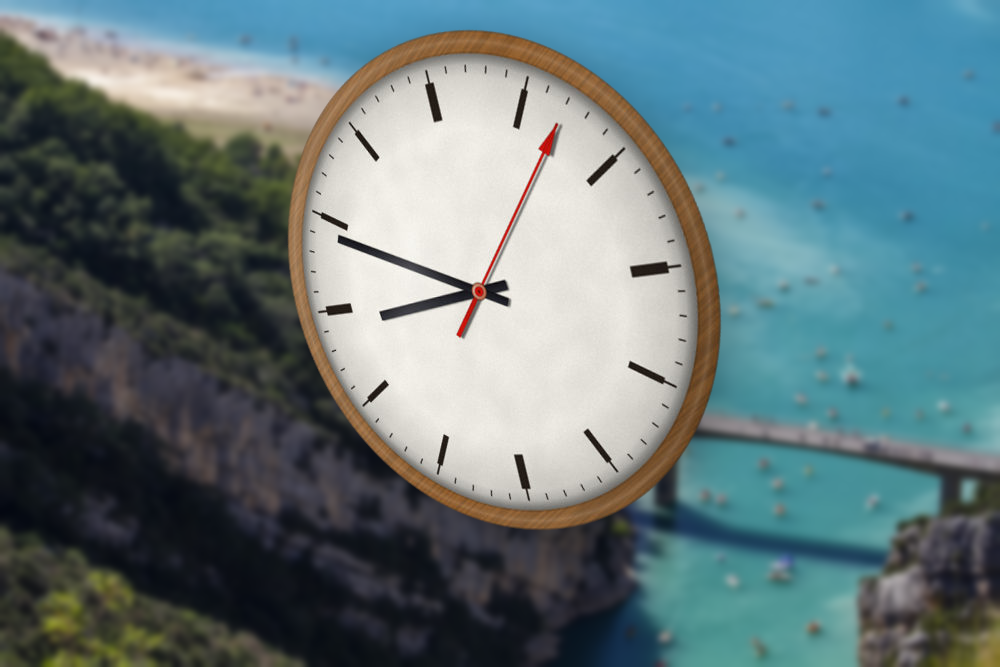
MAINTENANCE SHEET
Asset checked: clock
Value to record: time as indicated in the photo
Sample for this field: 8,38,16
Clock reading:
8,49,07
